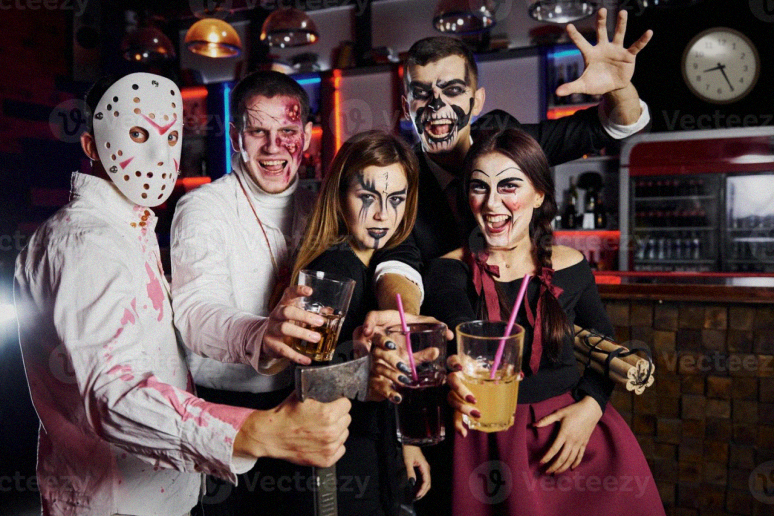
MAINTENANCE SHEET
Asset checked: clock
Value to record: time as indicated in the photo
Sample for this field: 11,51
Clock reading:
8,25
